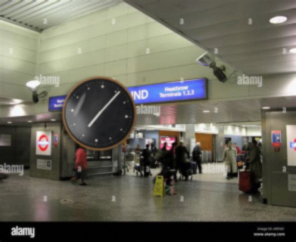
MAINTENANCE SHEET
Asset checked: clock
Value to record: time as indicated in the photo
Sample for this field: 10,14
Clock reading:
7,06
